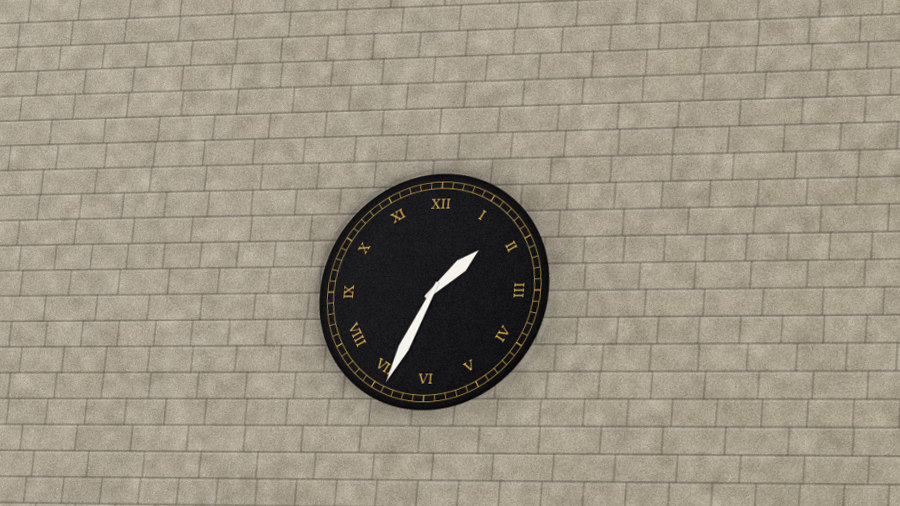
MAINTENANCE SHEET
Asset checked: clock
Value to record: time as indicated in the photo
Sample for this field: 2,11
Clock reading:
1,34
